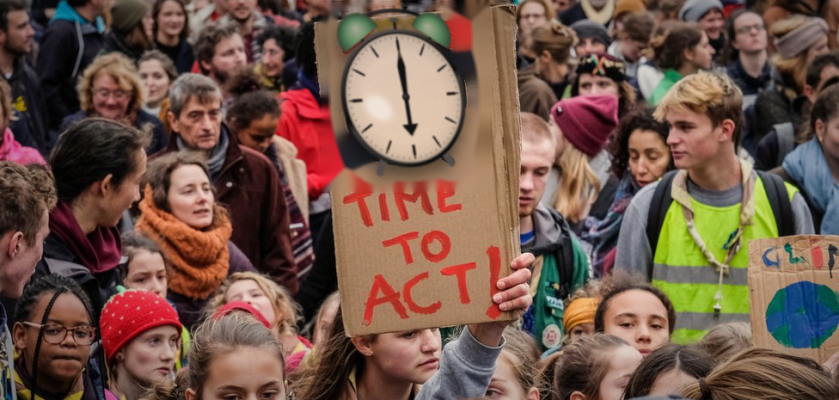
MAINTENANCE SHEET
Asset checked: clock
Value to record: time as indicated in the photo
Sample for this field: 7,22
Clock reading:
6,00
